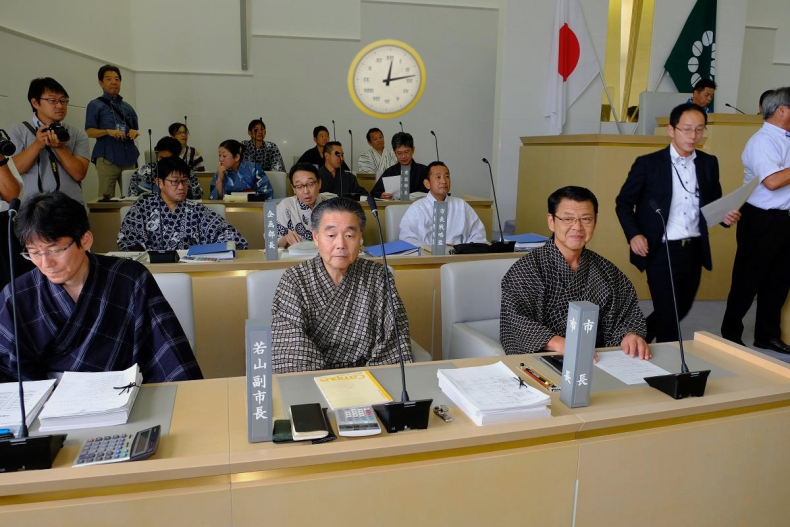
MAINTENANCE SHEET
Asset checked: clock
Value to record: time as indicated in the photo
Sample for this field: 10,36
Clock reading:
12,13
